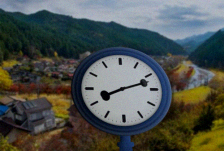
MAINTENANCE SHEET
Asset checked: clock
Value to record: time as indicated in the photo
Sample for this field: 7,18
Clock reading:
8,12
